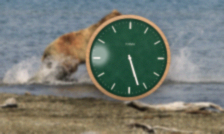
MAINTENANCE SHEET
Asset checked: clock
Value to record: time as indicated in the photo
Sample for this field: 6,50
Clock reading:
5,27
